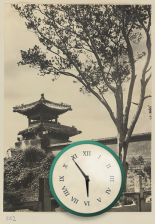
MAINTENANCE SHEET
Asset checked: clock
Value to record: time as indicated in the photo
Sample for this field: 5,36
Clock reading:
5,54
